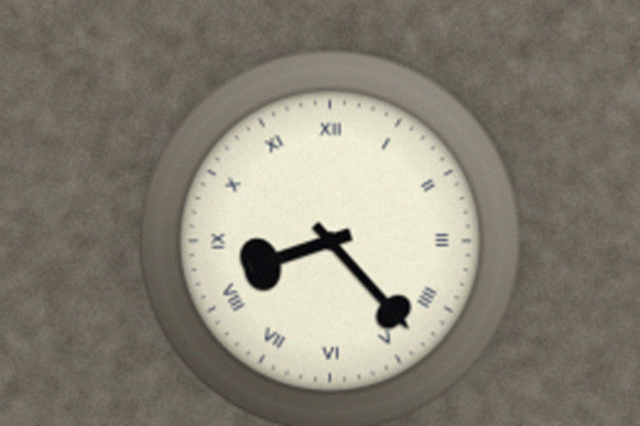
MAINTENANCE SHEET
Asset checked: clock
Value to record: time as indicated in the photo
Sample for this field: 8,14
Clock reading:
8,23
